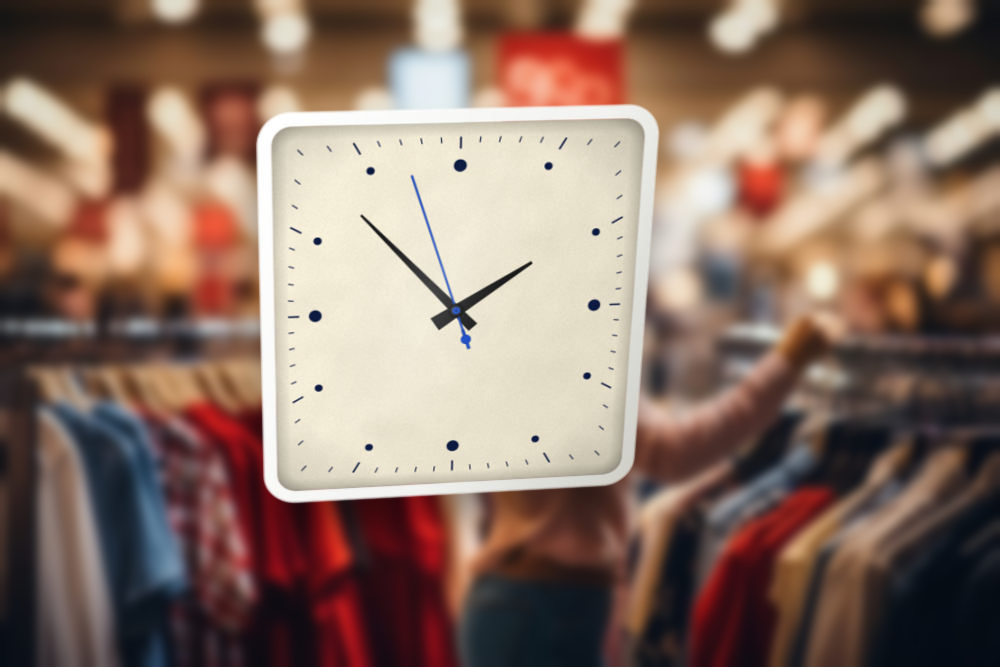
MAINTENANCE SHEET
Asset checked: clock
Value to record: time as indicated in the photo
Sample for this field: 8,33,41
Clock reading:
1,52,57
